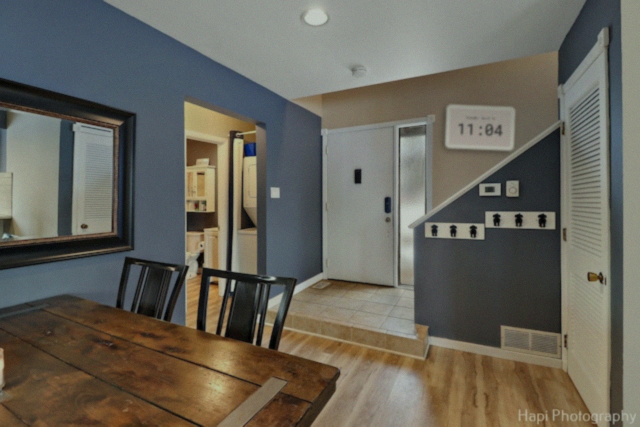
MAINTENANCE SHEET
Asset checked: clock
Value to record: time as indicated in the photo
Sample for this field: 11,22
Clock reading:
11,04
